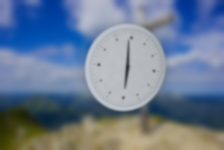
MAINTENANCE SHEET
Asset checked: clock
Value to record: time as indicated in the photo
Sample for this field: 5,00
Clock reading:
5,59
